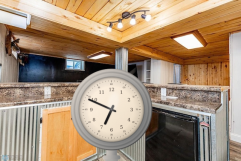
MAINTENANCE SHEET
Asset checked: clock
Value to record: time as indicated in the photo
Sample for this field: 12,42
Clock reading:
6,49
